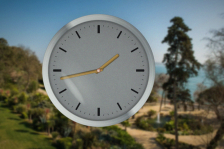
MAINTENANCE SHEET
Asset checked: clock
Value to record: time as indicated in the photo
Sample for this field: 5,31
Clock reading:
1,43
